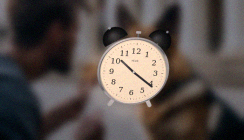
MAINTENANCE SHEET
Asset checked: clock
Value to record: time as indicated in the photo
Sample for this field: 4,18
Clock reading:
10,21
